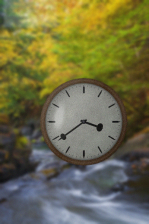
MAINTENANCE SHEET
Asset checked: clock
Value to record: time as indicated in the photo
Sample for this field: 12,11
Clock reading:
3,39
